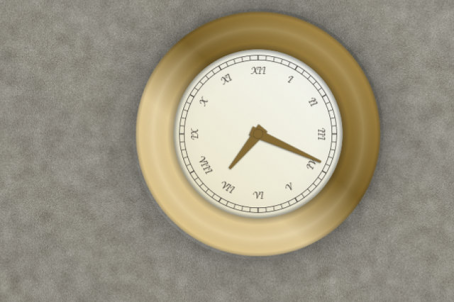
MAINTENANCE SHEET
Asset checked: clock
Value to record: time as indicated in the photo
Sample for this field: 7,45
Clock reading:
7,19
